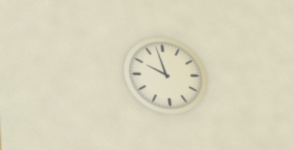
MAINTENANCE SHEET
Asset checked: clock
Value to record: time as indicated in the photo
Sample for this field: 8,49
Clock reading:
9,58
